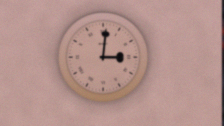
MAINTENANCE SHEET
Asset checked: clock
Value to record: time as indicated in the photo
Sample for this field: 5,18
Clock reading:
3,01
